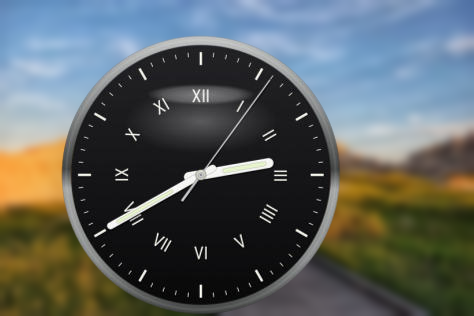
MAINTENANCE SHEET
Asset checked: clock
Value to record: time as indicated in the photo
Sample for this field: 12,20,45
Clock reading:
2,40,06
